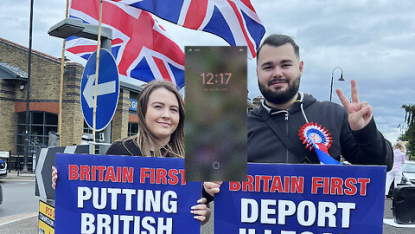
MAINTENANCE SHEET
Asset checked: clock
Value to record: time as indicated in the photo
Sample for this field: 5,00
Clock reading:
12,17
